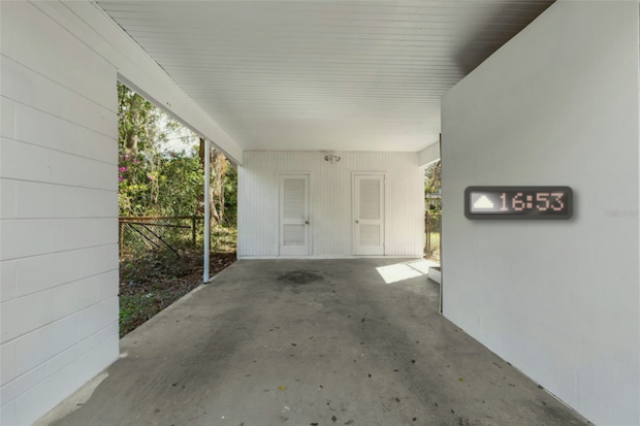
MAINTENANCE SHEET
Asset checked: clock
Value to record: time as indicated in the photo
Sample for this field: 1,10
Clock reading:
16,53
